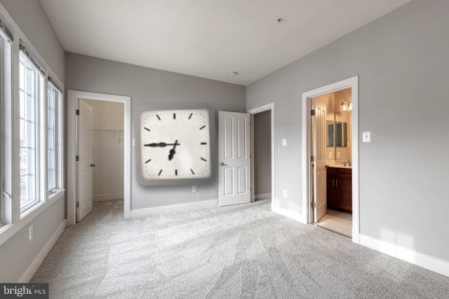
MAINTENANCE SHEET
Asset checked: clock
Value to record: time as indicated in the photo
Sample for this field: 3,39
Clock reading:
6,45
